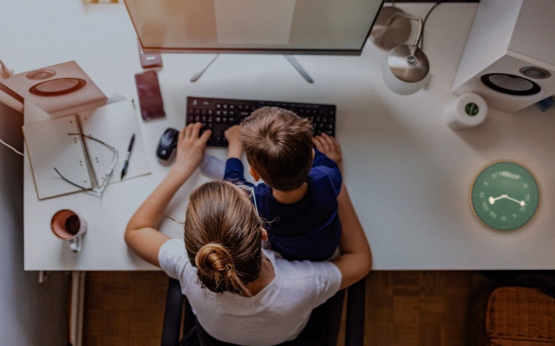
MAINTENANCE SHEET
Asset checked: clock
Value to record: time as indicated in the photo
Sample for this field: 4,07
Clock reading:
8,18
